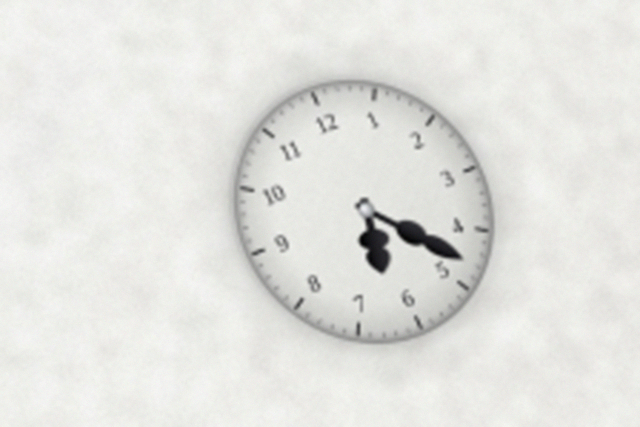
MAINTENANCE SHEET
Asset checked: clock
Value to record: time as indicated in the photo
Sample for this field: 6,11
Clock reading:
6,23
